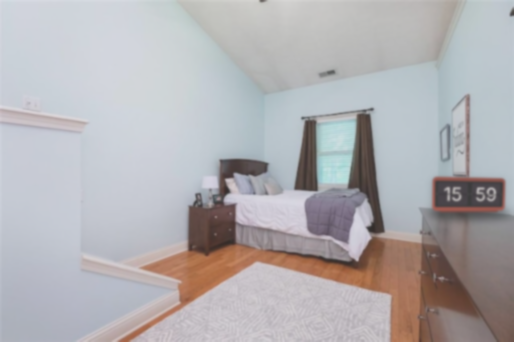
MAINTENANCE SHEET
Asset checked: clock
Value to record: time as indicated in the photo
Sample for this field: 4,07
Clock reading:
15,59
